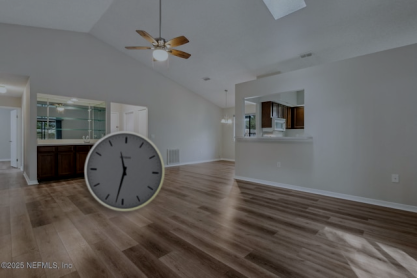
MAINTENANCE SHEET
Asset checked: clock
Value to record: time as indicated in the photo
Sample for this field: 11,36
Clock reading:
11,32
